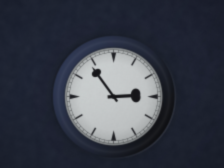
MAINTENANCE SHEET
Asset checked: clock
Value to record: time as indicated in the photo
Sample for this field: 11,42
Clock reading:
2,54
